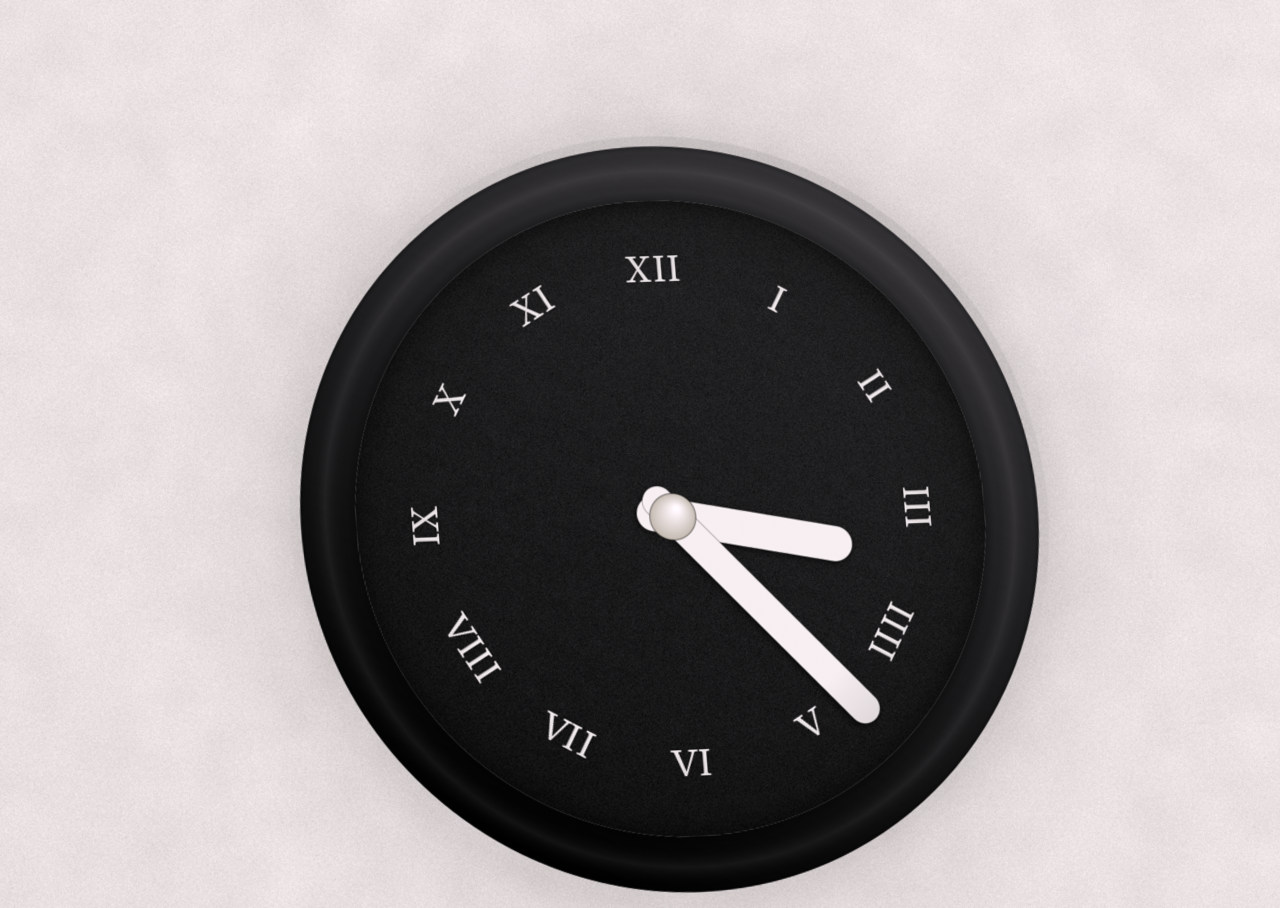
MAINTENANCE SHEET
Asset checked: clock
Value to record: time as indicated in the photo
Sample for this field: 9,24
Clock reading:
3,23
